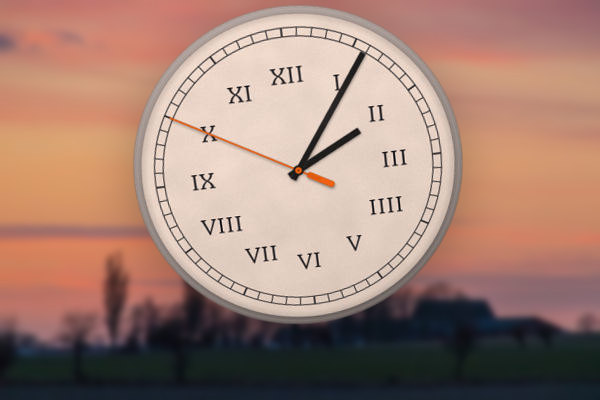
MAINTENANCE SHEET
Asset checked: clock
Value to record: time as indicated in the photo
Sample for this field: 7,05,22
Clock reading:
2,05,50
